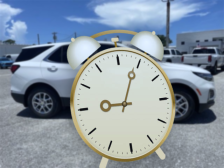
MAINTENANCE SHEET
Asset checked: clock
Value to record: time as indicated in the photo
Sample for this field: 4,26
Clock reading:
9,04
